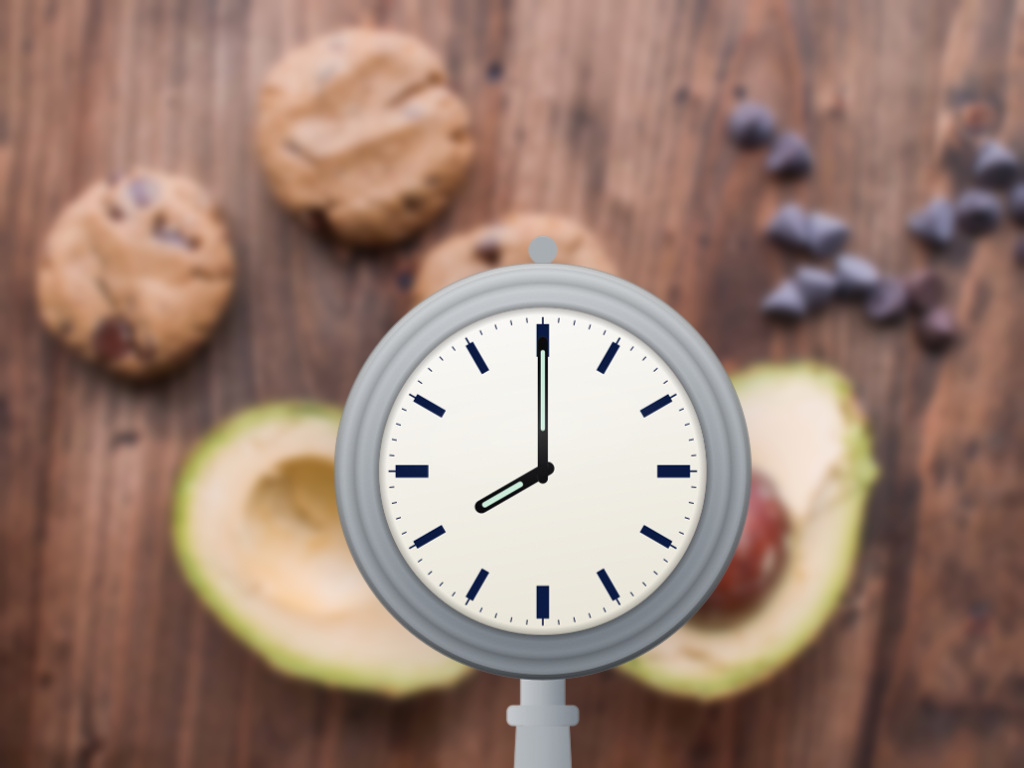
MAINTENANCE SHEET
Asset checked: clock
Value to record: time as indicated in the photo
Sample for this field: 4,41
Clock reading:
8,00
